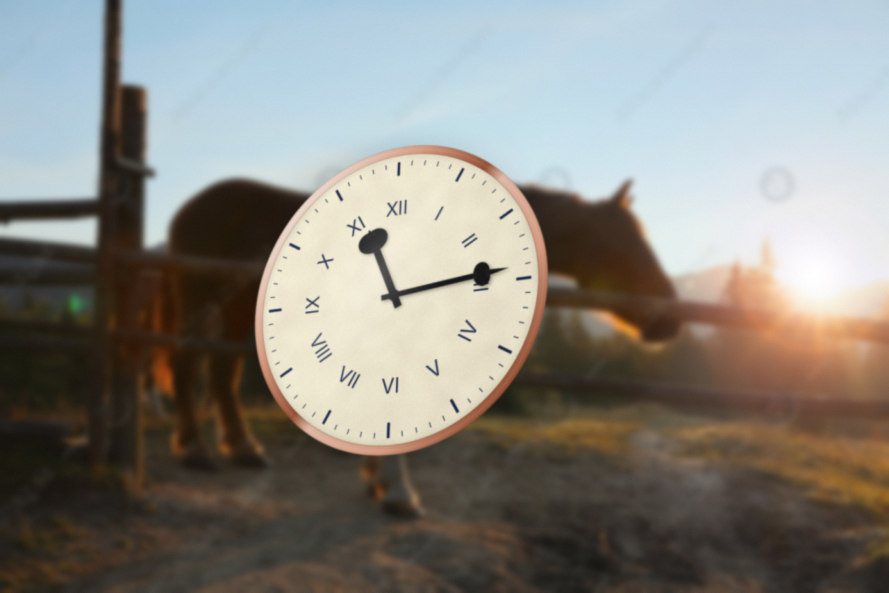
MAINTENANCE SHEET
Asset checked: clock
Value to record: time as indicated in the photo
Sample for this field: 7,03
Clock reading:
11,14
